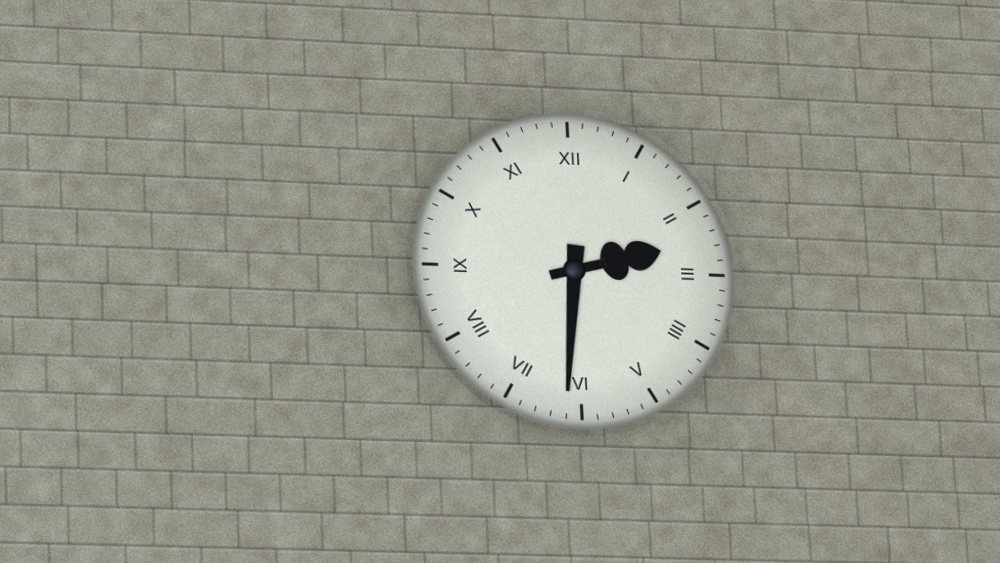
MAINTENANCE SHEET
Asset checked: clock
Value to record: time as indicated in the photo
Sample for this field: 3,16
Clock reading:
2,31
